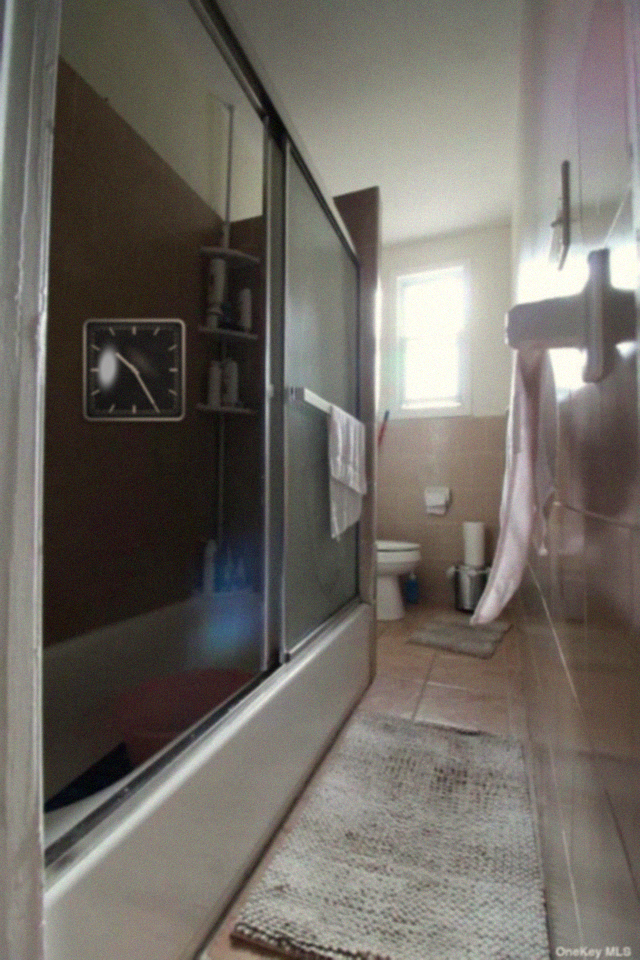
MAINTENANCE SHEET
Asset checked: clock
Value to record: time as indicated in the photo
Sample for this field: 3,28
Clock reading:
10,25
